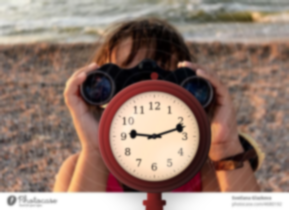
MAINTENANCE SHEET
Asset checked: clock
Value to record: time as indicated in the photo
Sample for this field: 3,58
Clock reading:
9,12
